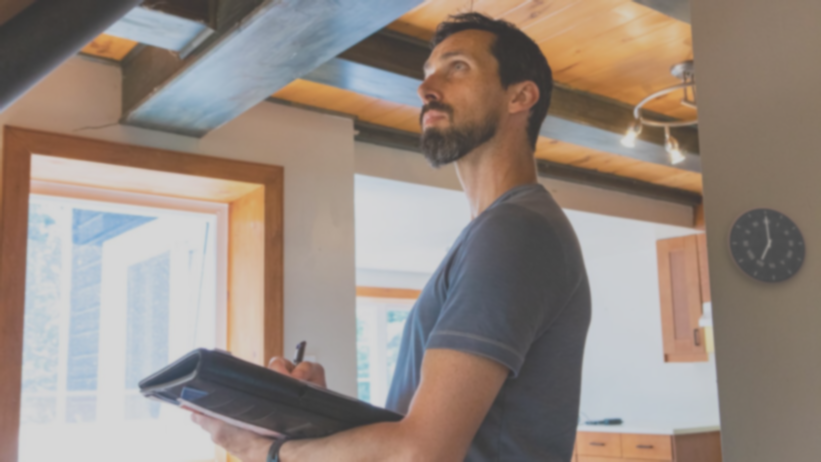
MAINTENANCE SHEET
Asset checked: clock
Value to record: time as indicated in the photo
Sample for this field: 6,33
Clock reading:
7,00
